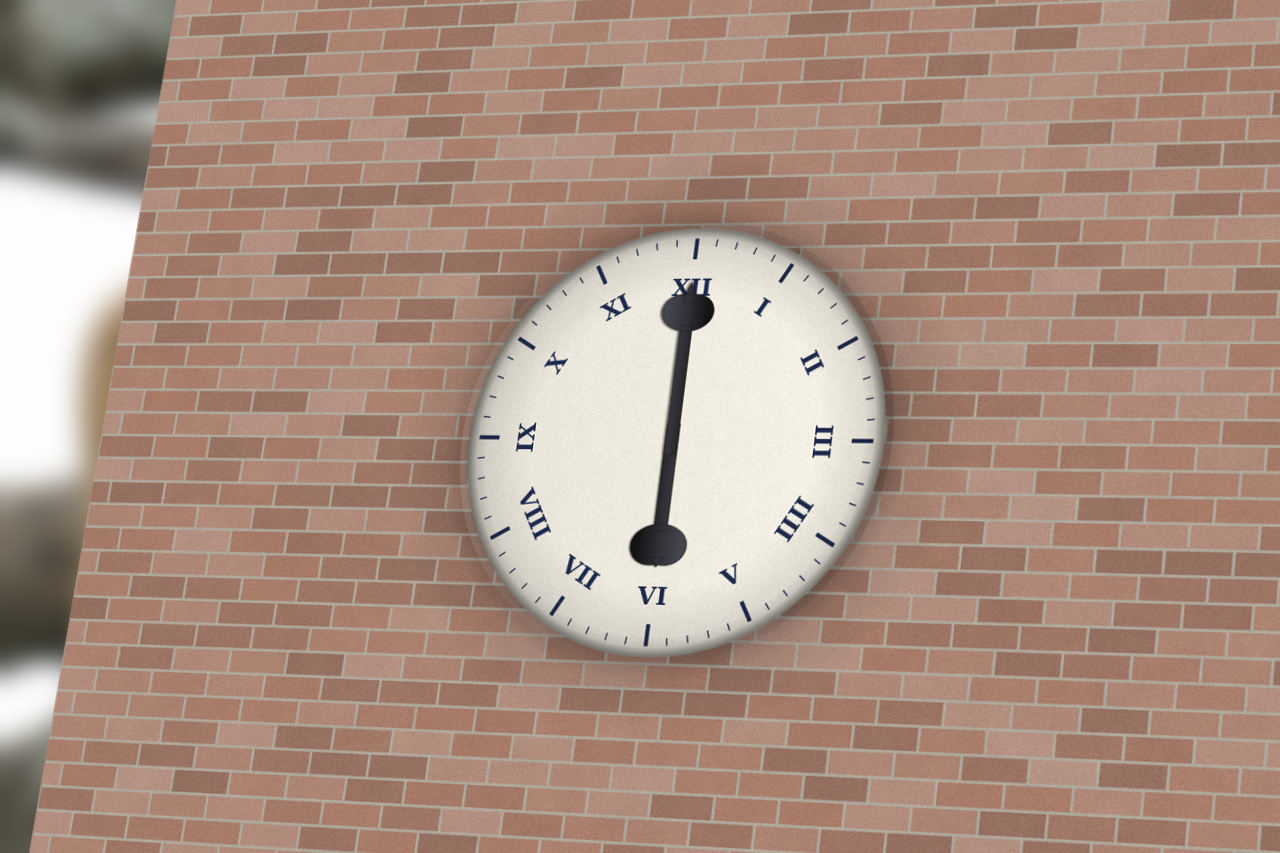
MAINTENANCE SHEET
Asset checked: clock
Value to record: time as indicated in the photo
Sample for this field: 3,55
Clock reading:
6,00
